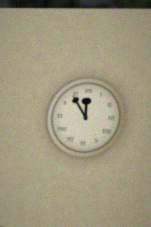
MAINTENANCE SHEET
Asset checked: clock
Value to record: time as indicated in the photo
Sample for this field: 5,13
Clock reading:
11,54
